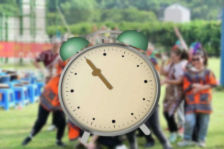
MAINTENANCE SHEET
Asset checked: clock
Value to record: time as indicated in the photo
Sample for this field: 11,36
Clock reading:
10,55
